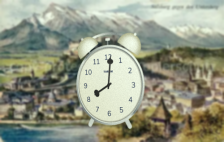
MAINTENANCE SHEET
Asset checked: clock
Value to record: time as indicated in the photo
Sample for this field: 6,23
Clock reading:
8,01
